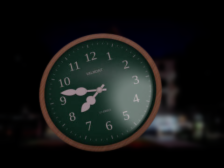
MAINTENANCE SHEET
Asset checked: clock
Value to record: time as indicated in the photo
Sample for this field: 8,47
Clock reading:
7,47
